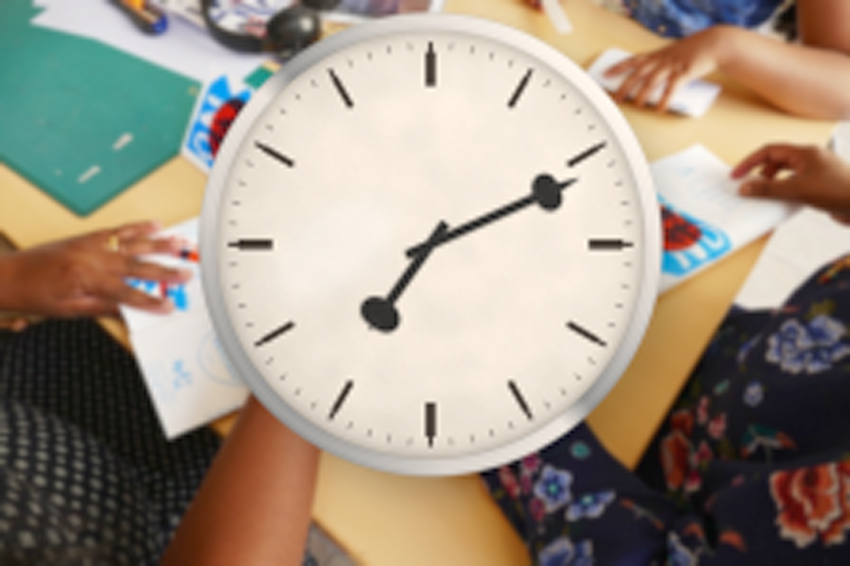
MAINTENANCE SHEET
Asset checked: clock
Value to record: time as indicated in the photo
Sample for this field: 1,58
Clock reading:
7,11
